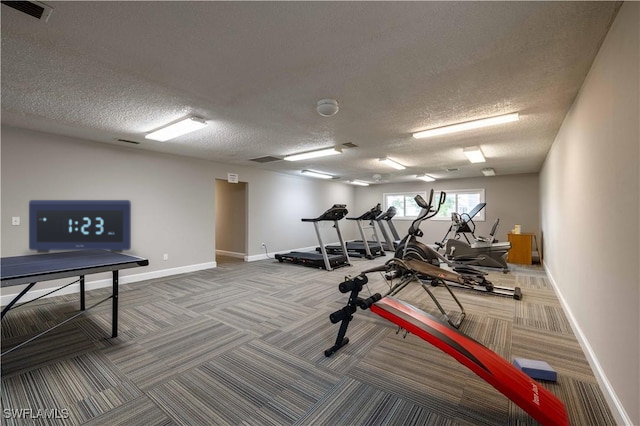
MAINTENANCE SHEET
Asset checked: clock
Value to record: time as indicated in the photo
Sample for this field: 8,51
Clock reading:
1,23
